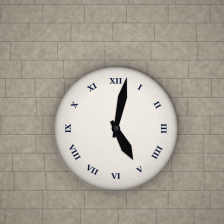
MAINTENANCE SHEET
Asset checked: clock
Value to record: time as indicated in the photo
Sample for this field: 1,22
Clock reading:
5,02
